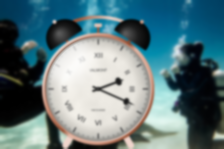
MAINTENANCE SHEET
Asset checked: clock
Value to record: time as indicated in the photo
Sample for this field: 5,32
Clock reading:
2,19
